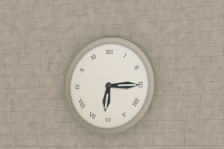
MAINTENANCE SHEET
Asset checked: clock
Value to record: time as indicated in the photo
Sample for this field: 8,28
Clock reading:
6,15
